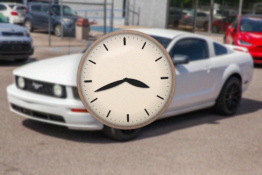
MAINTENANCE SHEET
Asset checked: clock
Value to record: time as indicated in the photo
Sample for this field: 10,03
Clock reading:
3,42
